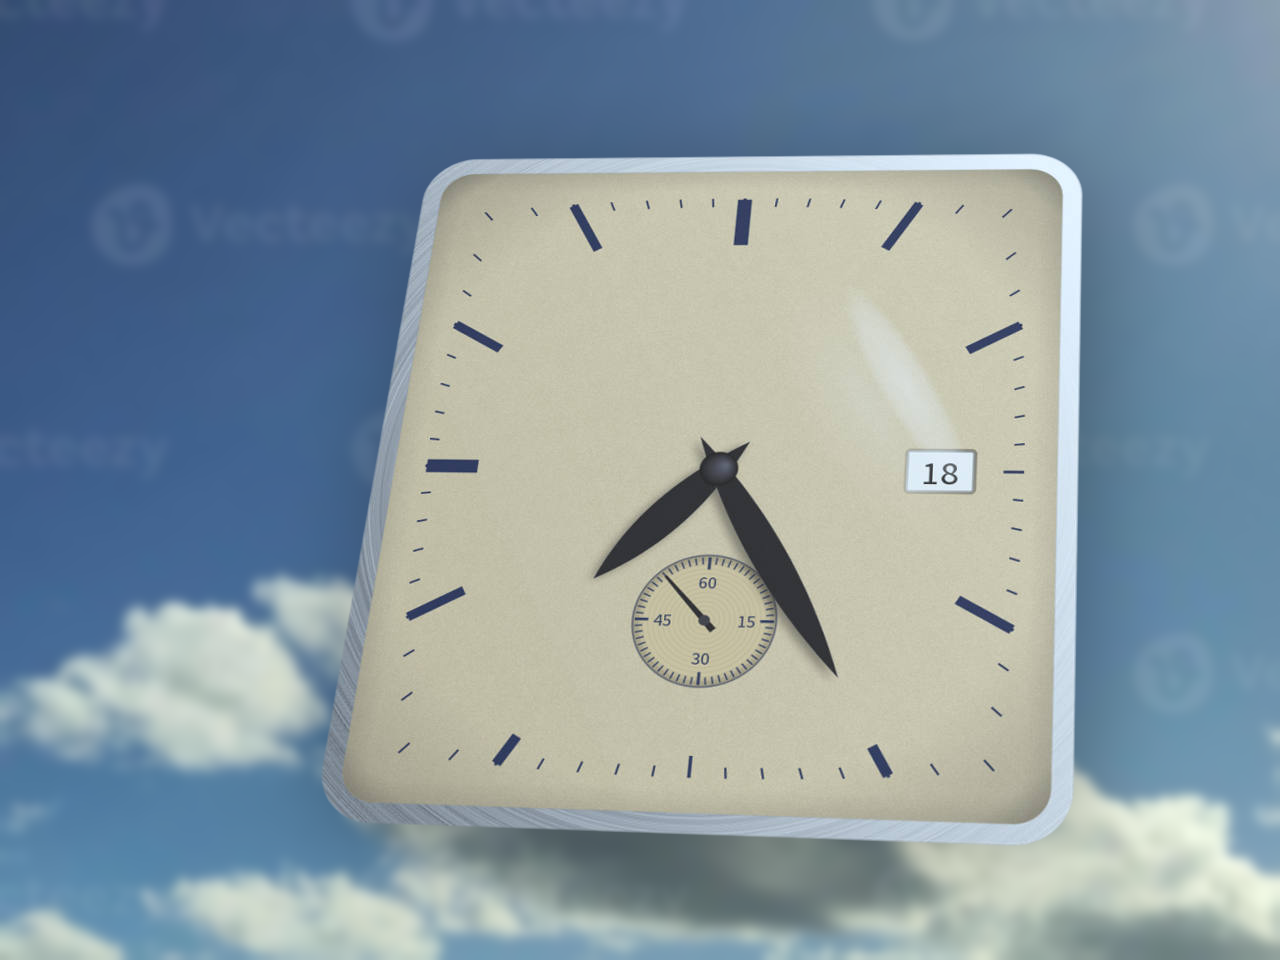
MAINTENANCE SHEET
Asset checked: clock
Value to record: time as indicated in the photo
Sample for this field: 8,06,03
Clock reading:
7,24,53
